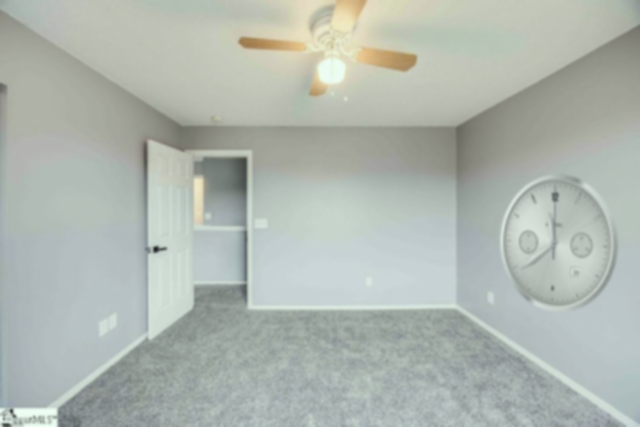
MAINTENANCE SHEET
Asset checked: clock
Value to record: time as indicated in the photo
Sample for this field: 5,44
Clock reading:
11,39
